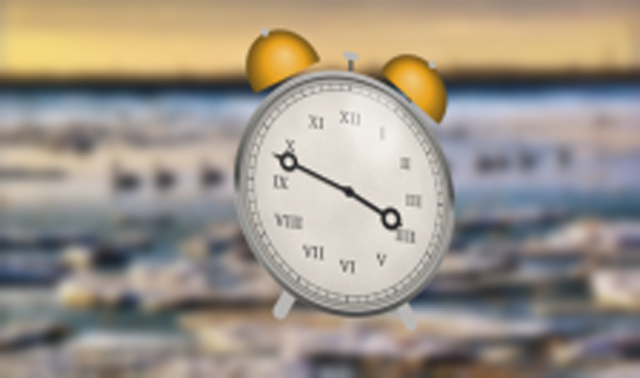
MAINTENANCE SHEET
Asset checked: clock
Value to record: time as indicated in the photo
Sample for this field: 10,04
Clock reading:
3,48
